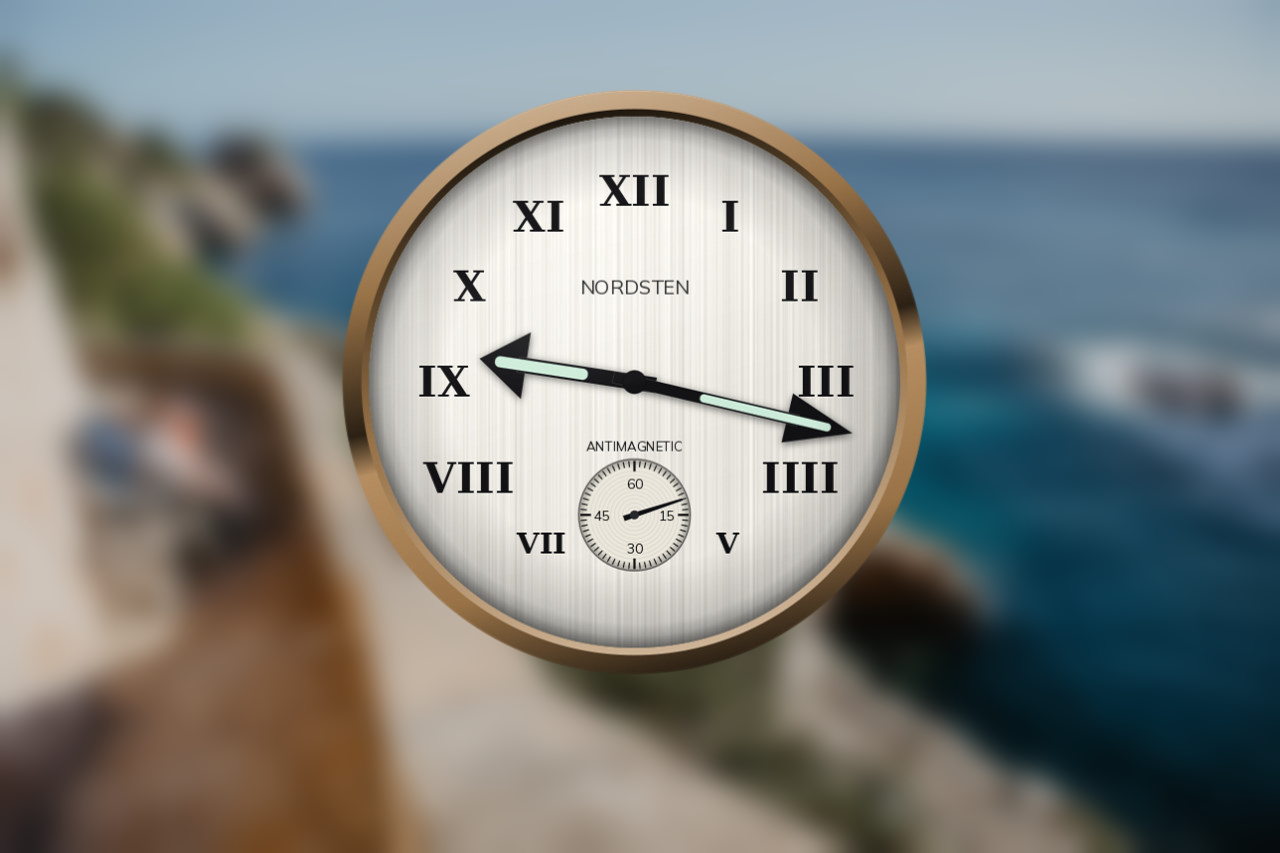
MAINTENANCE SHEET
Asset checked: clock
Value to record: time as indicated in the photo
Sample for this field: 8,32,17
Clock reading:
9,17,12
